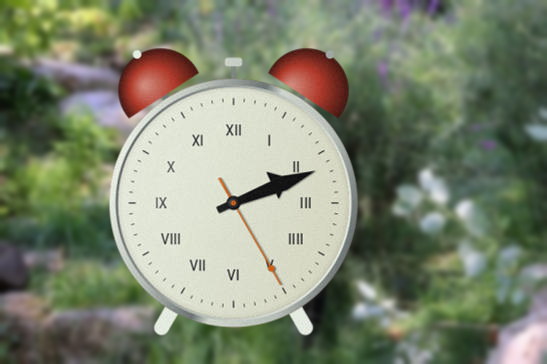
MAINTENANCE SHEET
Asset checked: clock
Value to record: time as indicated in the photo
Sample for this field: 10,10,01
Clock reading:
2,11,25
